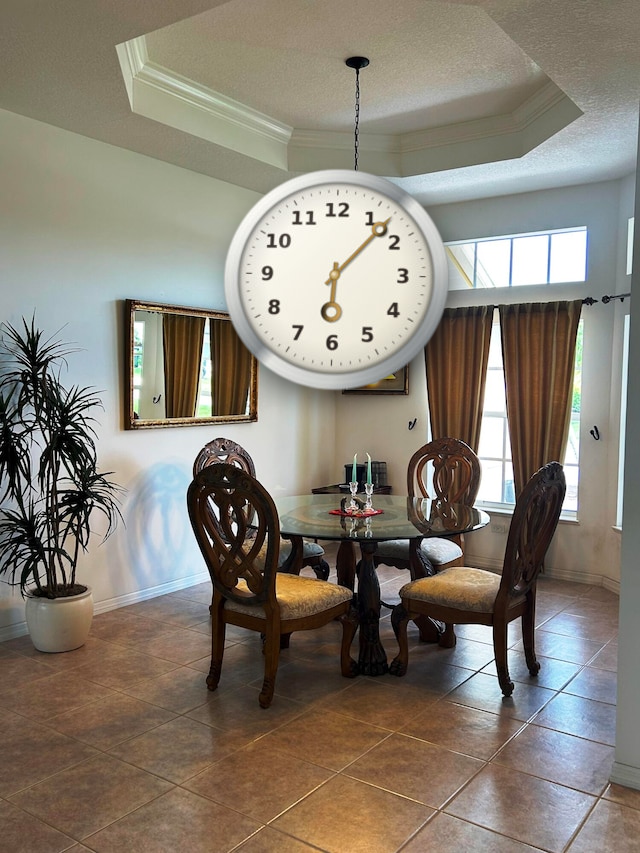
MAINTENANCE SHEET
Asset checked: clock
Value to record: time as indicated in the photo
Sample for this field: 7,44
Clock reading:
6,07
